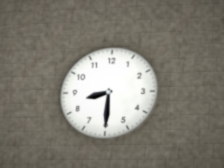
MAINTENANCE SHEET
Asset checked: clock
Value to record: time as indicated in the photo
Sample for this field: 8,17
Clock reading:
8,30
